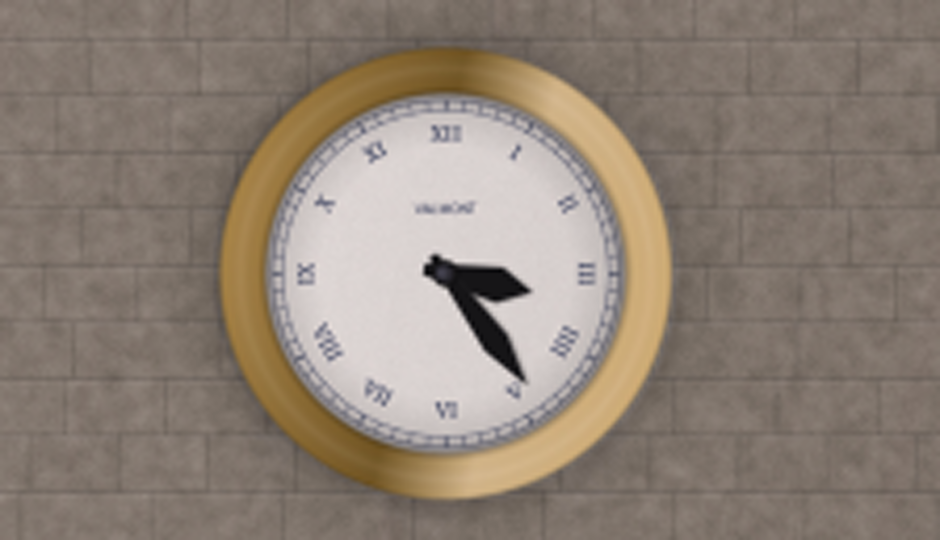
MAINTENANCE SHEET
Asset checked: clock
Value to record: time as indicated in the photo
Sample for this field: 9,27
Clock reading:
3,24
